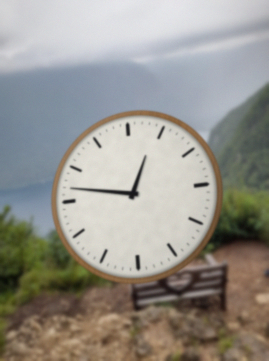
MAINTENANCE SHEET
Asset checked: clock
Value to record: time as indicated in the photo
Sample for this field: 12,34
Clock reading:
12,47
